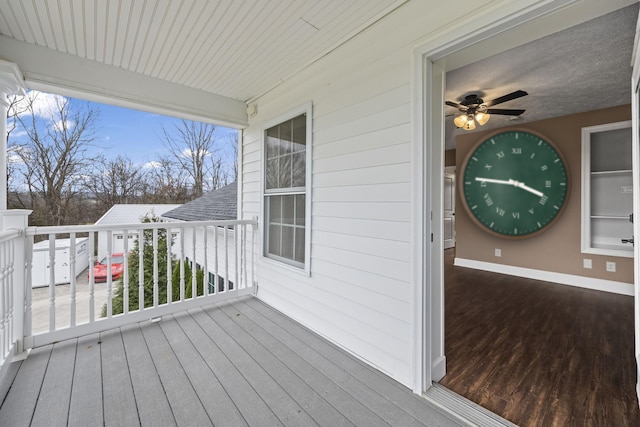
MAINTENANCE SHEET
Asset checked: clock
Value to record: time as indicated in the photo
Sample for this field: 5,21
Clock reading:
3,46
